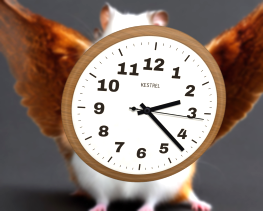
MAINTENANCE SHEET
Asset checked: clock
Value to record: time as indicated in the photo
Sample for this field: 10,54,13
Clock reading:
2,22,16
